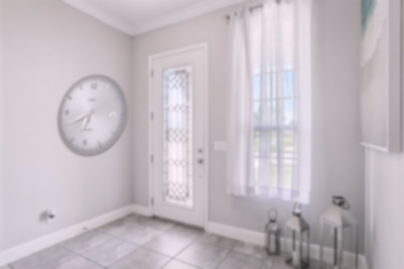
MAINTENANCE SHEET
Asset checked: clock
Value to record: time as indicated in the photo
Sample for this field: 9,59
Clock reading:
6,41
